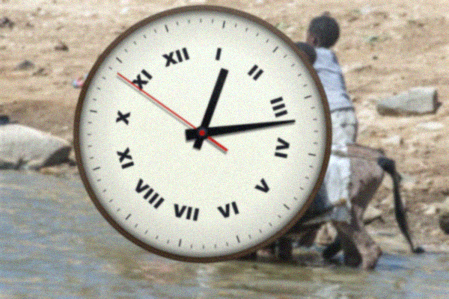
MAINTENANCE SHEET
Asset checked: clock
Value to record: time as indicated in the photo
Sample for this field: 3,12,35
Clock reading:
1,16,54
